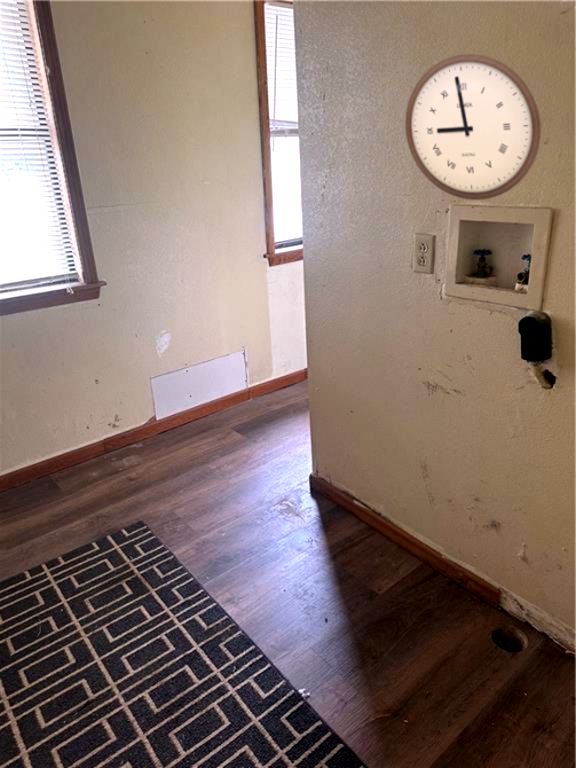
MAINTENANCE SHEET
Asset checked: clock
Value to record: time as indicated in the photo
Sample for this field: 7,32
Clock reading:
8,59
